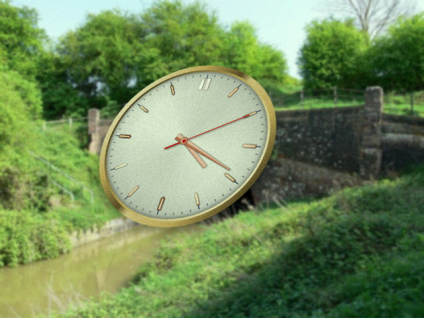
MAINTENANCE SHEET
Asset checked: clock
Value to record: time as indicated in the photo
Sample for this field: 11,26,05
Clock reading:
4,19,10
